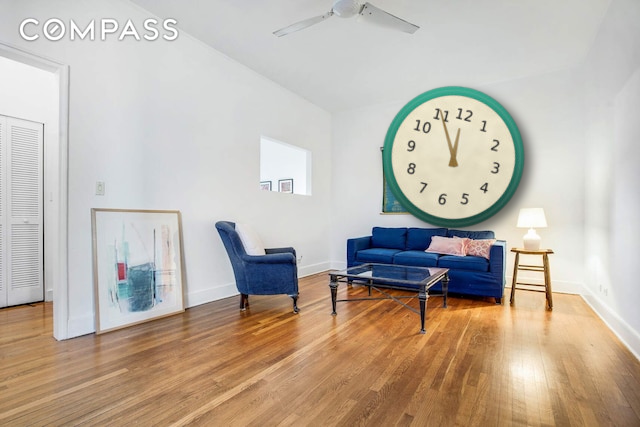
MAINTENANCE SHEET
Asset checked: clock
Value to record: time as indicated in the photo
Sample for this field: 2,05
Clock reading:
11,55
